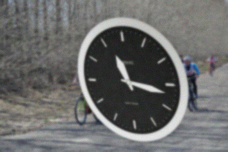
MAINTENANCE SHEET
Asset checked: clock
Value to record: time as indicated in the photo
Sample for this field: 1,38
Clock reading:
11,17
